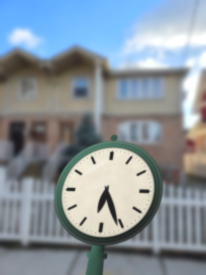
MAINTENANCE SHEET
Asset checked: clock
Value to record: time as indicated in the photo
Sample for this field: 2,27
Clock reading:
6,26
